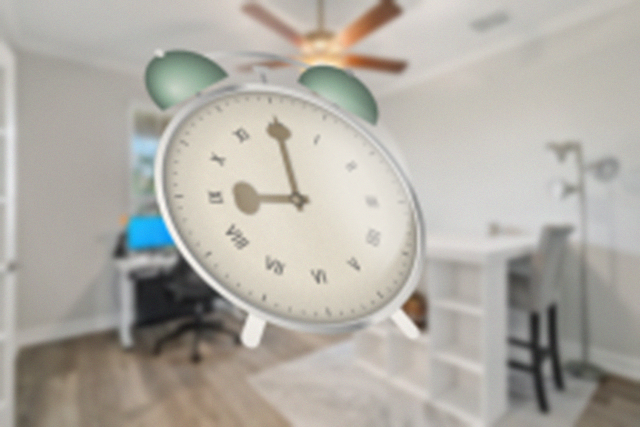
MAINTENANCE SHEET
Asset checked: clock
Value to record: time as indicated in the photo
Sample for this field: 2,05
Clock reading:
9,00
